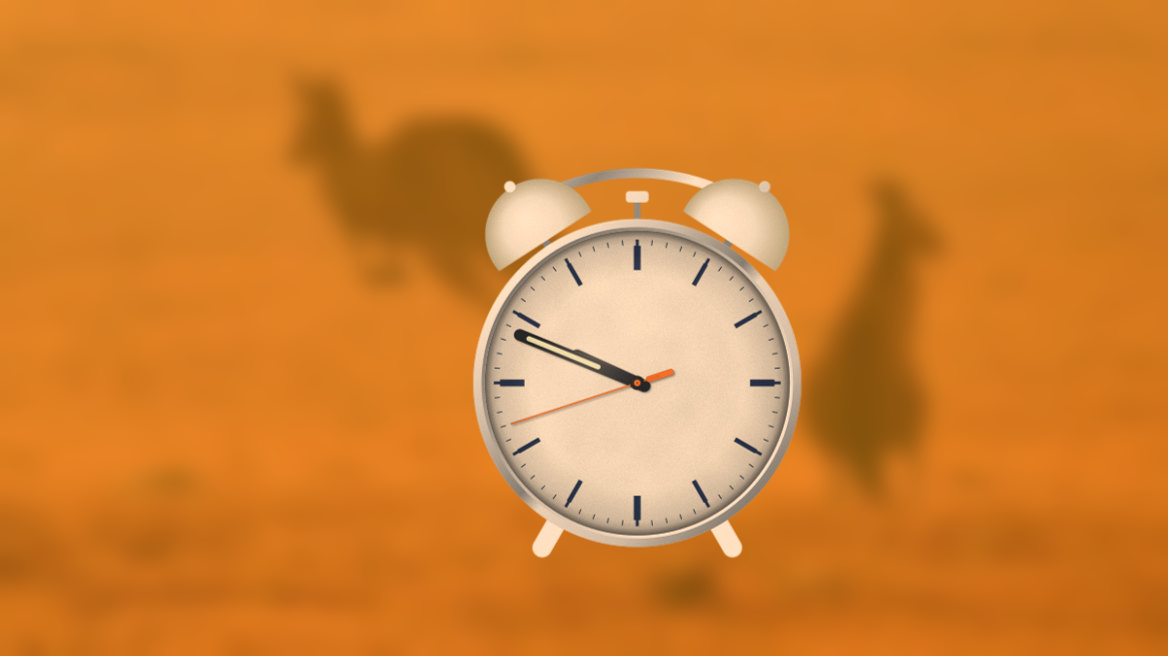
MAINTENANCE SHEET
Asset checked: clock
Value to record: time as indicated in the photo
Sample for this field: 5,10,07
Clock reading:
9,48,42
